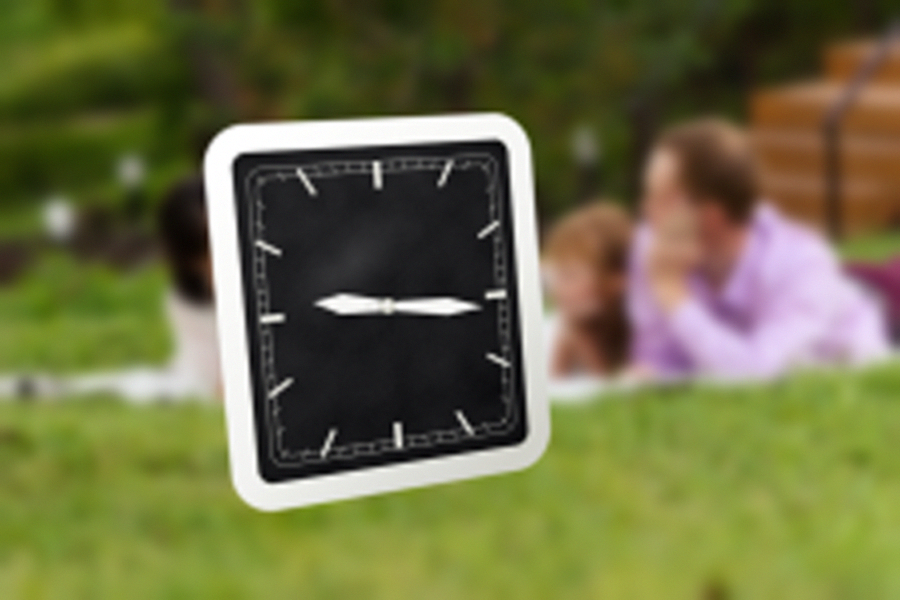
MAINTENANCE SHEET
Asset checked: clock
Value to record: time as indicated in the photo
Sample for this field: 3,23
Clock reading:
9,16
